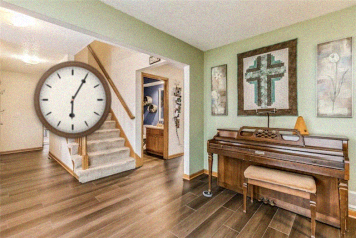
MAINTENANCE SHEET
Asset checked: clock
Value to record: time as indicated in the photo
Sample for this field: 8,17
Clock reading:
6,05
